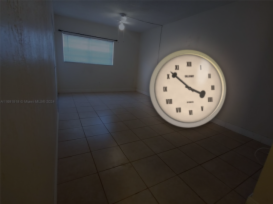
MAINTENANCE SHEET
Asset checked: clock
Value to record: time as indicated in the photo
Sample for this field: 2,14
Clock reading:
3,52
